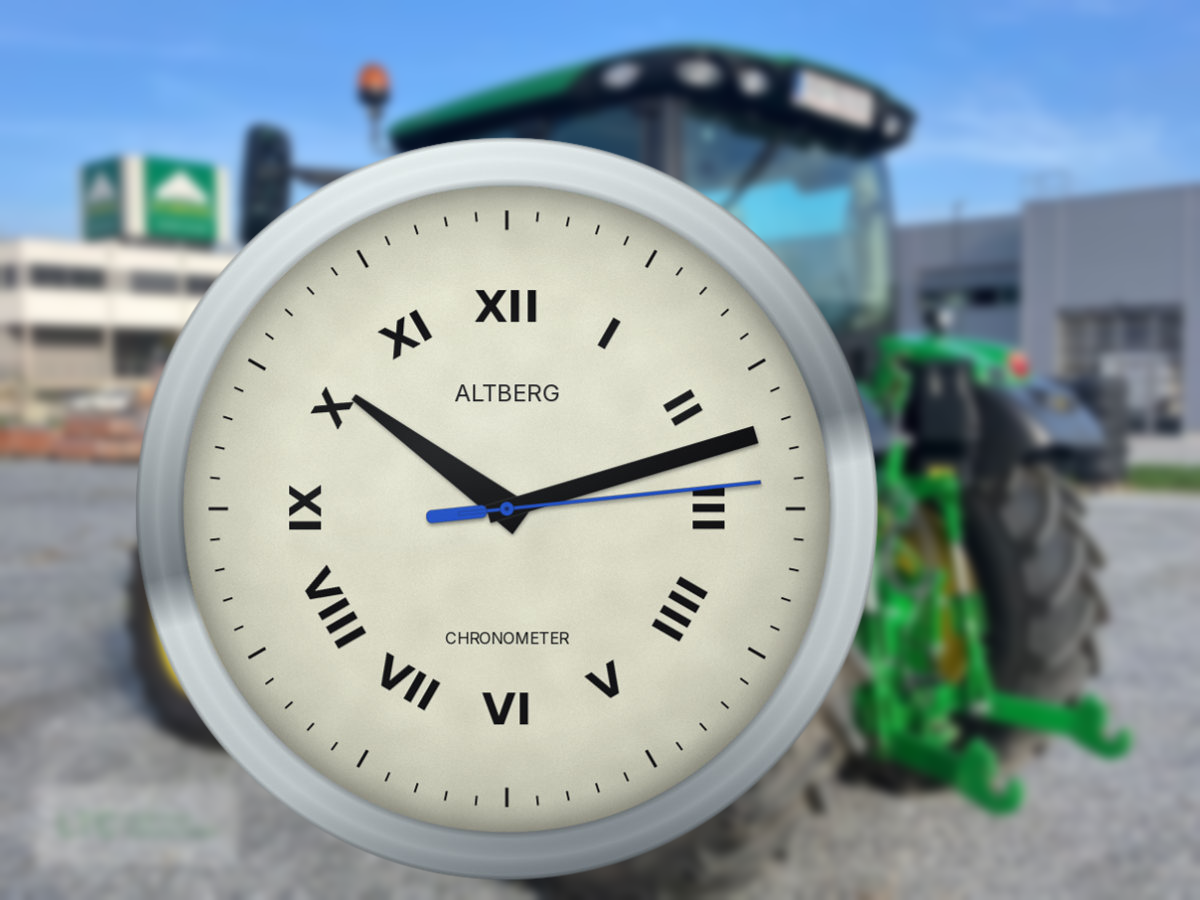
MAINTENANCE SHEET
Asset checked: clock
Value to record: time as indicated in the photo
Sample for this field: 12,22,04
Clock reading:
10,12,14
